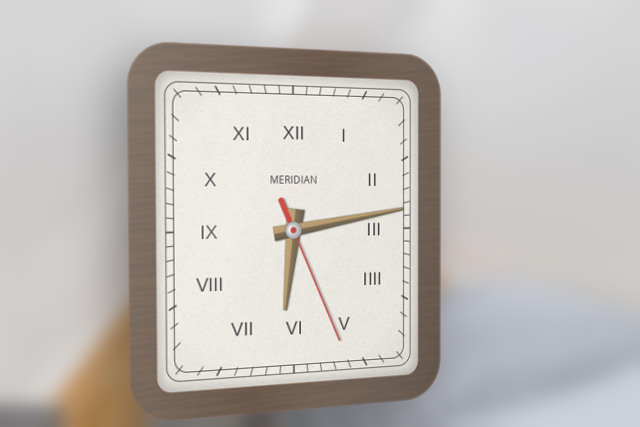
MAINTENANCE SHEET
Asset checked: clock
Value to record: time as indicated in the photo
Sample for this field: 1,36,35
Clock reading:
6,13,26
